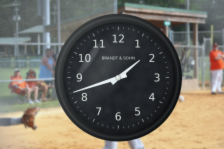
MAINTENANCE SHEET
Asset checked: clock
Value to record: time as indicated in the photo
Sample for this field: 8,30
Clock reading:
1,42
